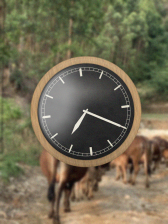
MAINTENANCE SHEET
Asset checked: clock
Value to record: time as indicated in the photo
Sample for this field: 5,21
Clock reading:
7,20
